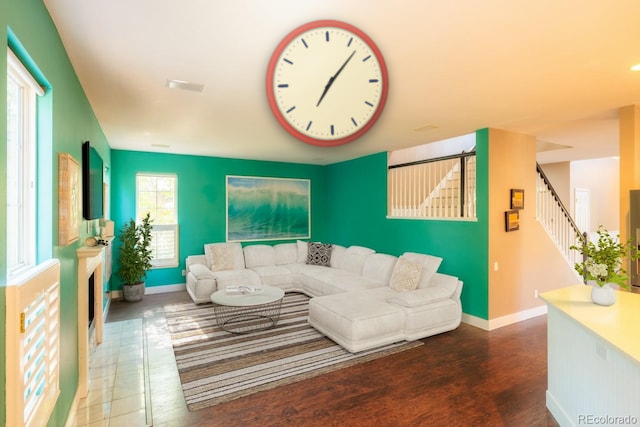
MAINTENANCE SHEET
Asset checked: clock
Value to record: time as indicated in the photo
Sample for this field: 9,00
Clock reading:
7,07
